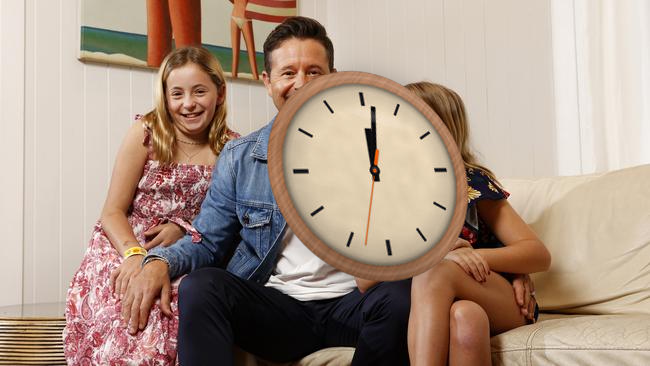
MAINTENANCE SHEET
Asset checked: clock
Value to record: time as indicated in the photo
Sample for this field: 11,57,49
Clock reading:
12,01,33
